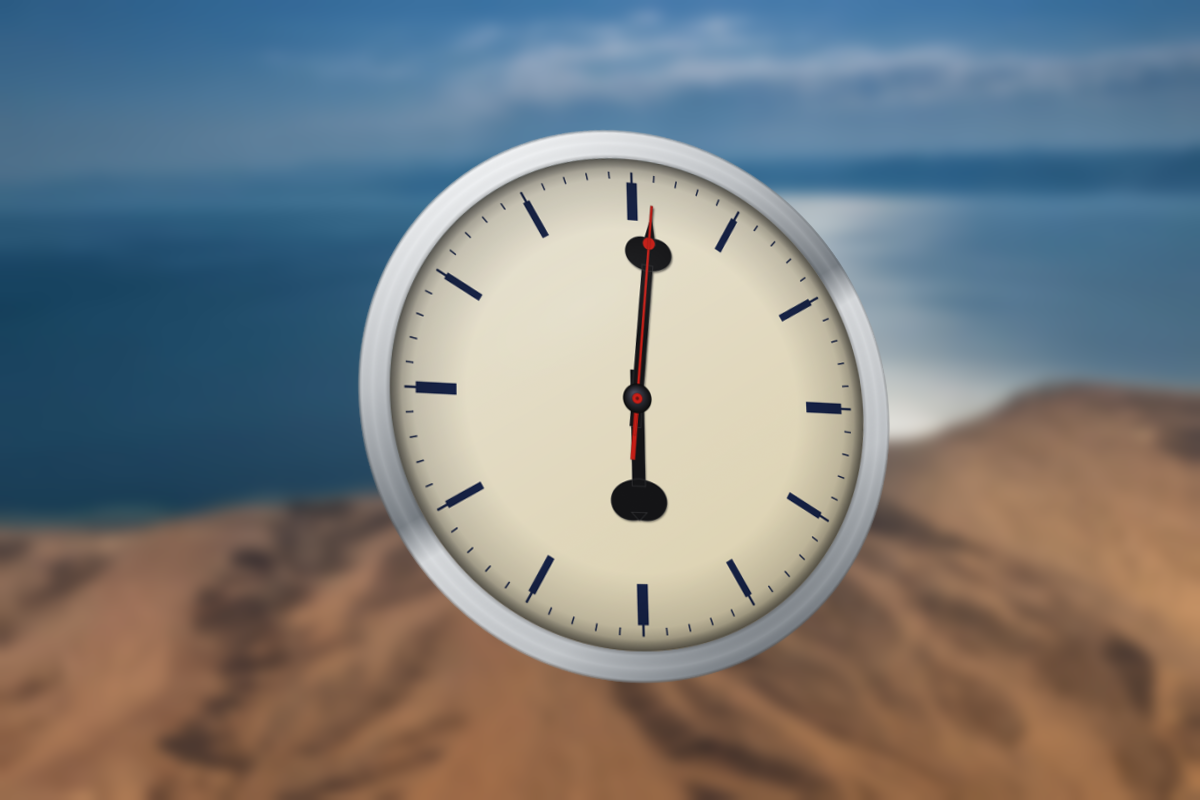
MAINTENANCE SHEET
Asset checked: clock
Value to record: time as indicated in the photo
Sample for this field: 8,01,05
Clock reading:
6,01,01
